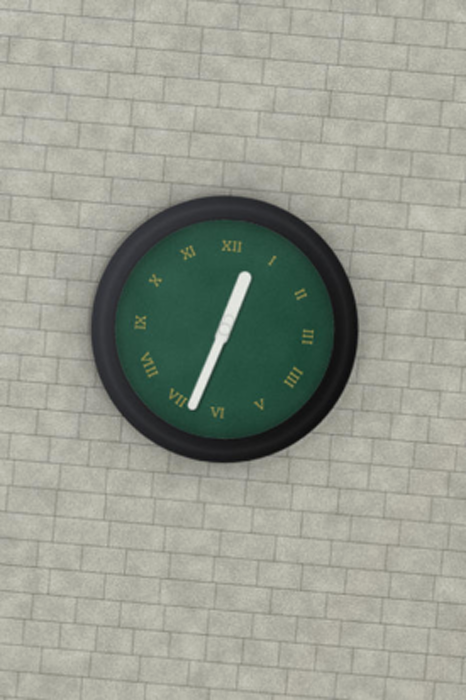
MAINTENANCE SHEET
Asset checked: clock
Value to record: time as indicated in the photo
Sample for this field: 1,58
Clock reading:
12,33
